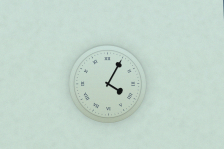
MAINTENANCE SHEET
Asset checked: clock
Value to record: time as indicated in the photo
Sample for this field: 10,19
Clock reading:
4,05
